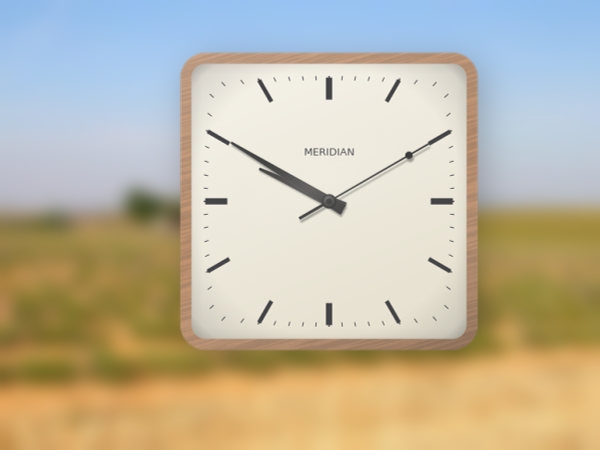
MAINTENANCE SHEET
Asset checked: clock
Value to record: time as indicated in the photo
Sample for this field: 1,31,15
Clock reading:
9,50,10
